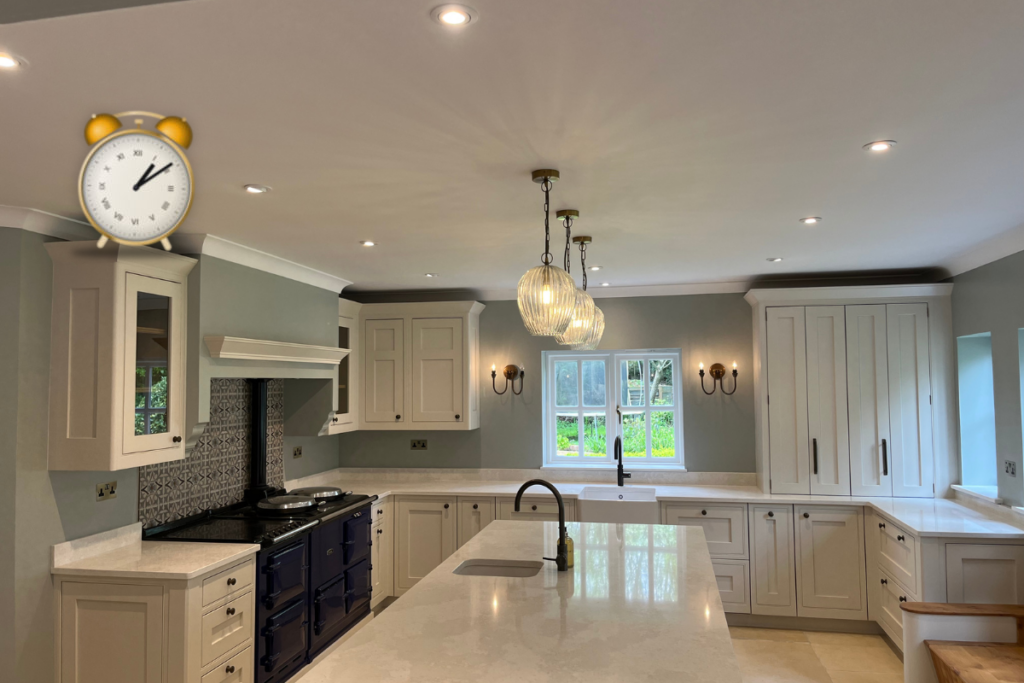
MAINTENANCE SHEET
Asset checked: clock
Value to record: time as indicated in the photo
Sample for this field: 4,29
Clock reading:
1,09
